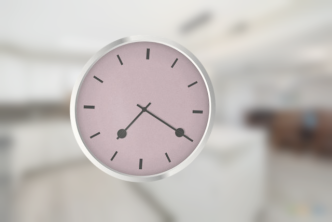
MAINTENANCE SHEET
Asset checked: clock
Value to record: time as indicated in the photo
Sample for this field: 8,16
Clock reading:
7,20
